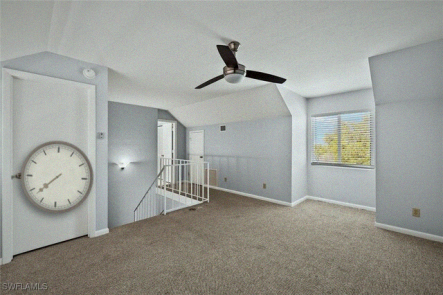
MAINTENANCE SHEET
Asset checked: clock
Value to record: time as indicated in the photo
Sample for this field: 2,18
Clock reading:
7,38
